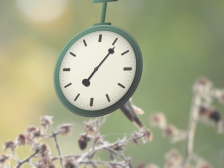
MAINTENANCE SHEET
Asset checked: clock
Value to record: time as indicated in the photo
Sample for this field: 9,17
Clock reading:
7,06
